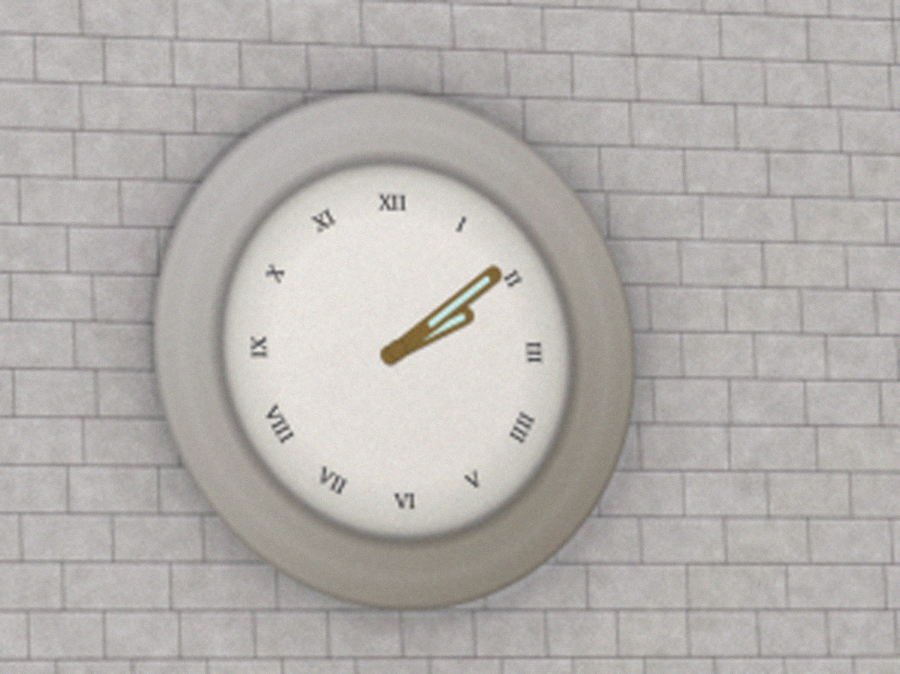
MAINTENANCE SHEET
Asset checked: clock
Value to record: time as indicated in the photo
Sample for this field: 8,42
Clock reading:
2,09
